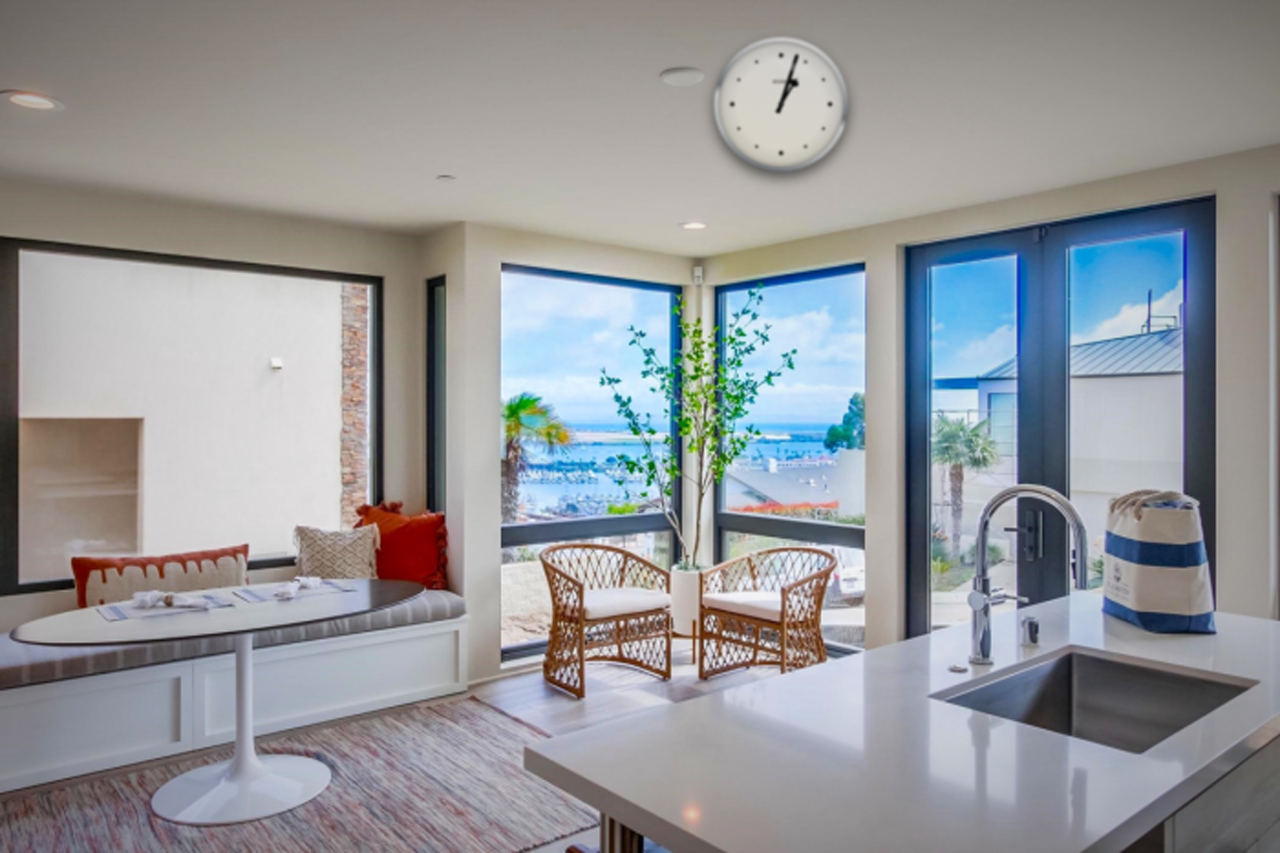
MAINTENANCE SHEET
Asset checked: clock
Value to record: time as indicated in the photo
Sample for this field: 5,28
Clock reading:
1,03
